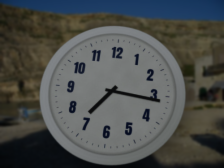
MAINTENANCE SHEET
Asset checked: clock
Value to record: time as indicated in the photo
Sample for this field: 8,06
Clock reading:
7,16
